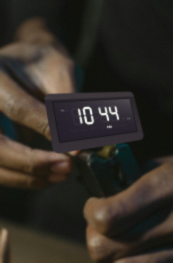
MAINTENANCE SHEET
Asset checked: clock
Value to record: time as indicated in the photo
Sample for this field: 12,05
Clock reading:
10,44
